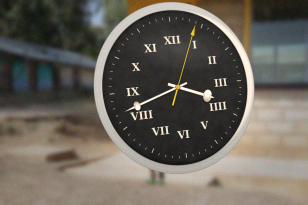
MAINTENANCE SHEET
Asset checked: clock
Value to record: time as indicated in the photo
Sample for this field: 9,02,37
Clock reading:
3,42,04
